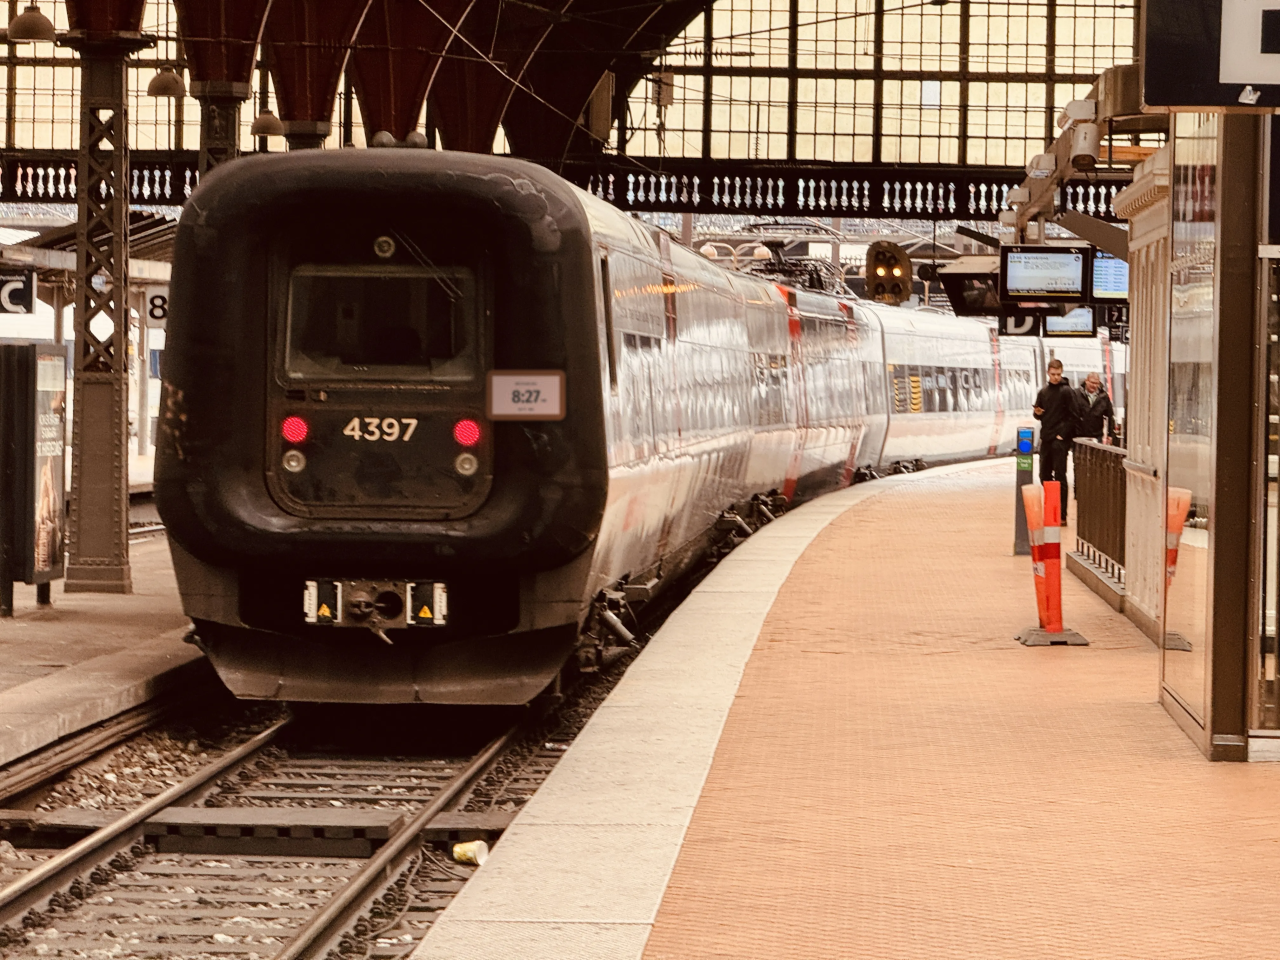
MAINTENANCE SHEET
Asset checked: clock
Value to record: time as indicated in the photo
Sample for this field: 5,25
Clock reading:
8,27
